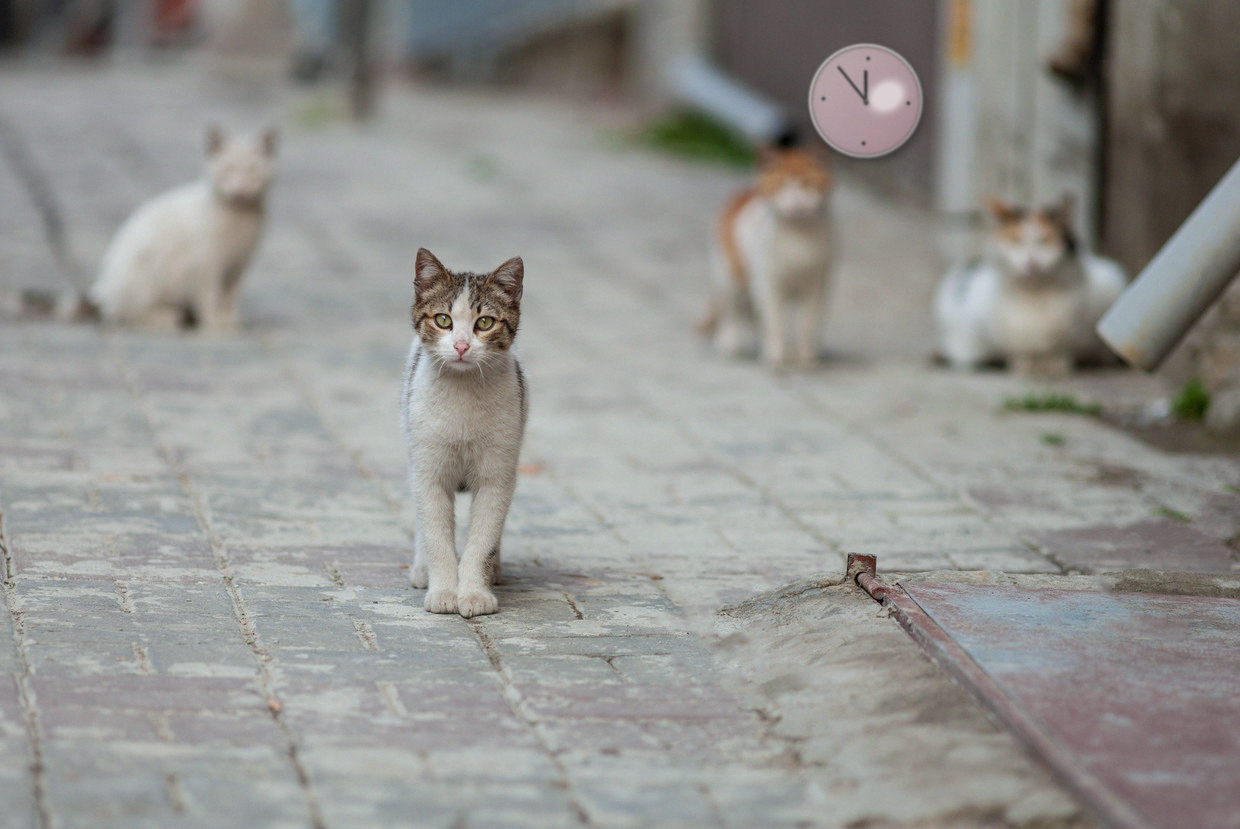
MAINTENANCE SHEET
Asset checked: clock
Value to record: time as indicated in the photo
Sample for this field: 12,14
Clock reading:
11,53
